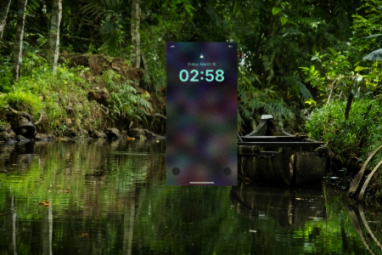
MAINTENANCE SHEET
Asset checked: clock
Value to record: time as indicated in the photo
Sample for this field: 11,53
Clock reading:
2,58
